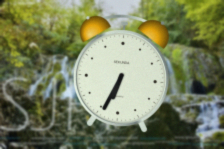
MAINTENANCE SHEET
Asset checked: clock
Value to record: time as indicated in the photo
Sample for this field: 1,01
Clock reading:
6,34
